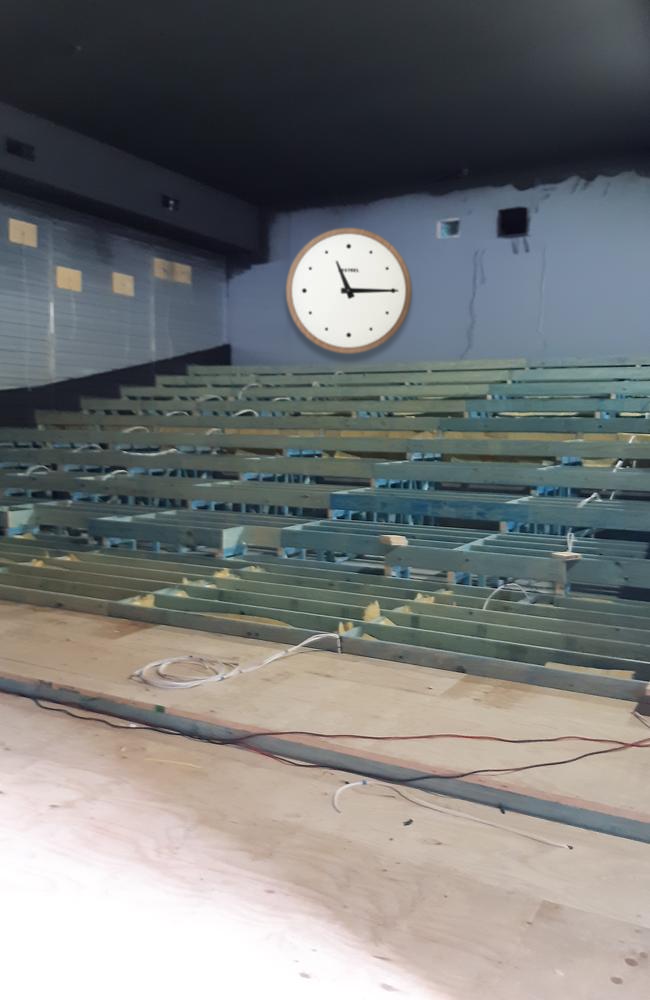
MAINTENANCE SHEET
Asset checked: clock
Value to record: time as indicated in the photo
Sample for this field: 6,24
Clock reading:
11,15
